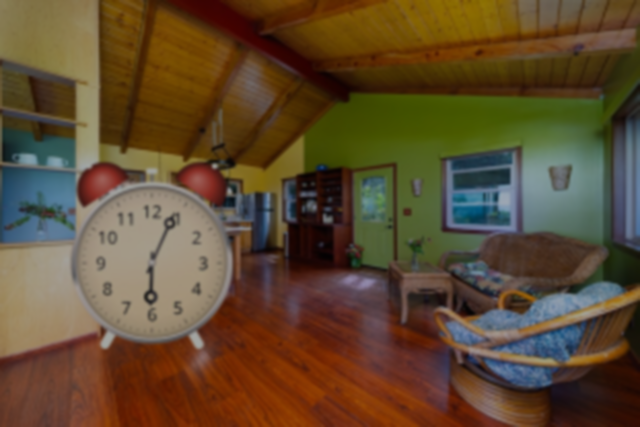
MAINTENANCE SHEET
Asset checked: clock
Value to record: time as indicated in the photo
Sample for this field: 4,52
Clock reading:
6,04
